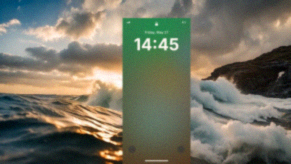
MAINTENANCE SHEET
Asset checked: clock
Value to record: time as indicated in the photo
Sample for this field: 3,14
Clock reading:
14,45
